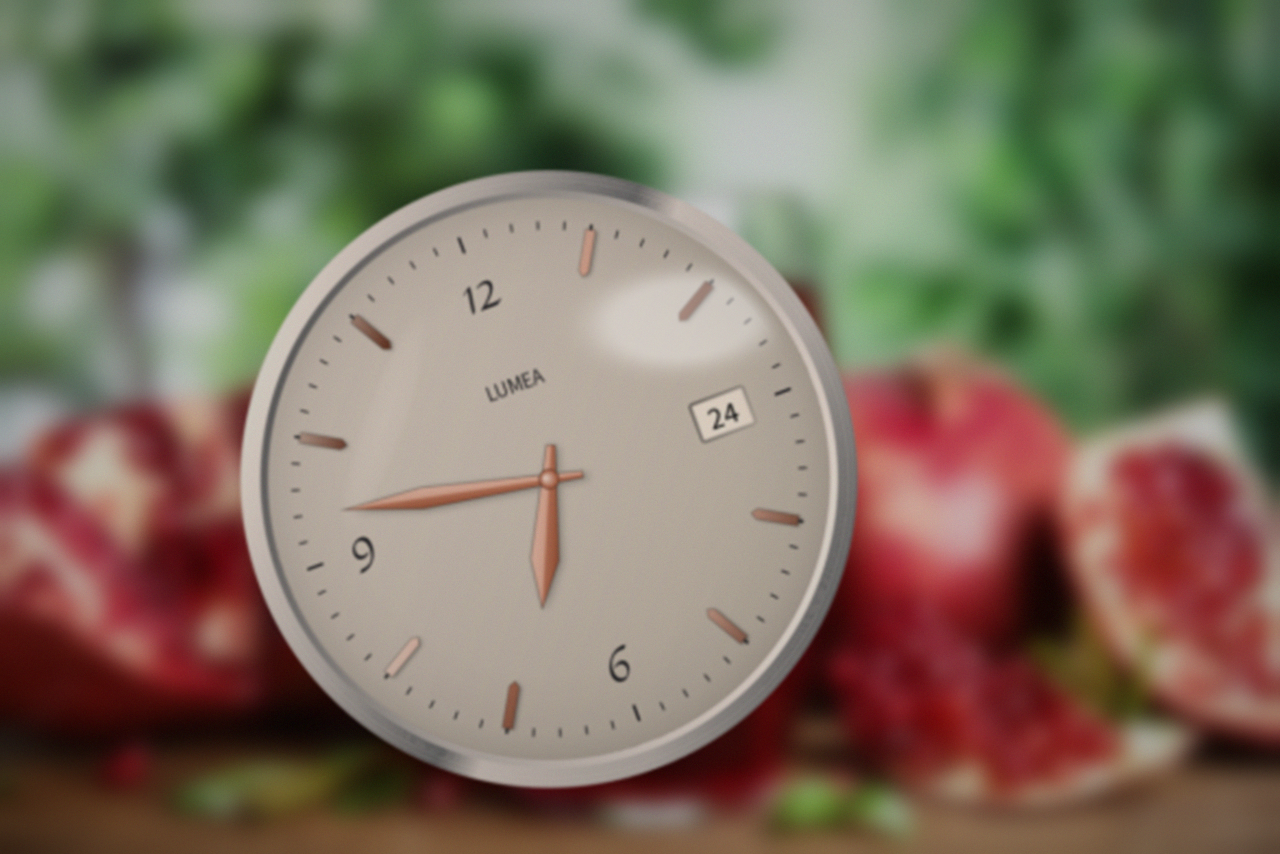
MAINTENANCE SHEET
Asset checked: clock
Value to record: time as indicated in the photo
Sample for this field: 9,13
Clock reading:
6,47
